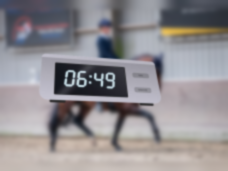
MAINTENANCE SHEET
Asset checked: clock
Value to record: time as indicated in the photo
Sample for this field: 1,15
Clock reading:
6,49
